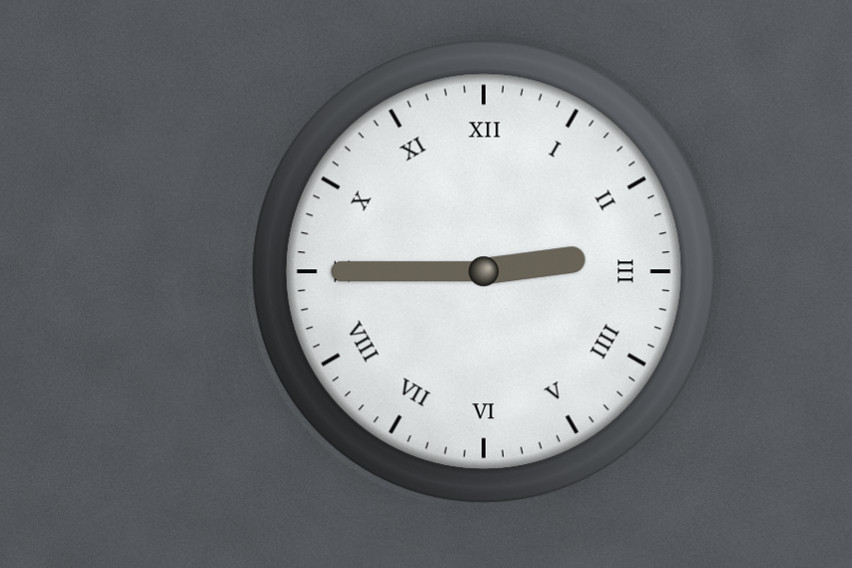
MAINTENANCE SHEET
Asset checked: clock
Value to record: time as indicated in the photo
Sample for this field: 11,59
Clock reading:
2,45
